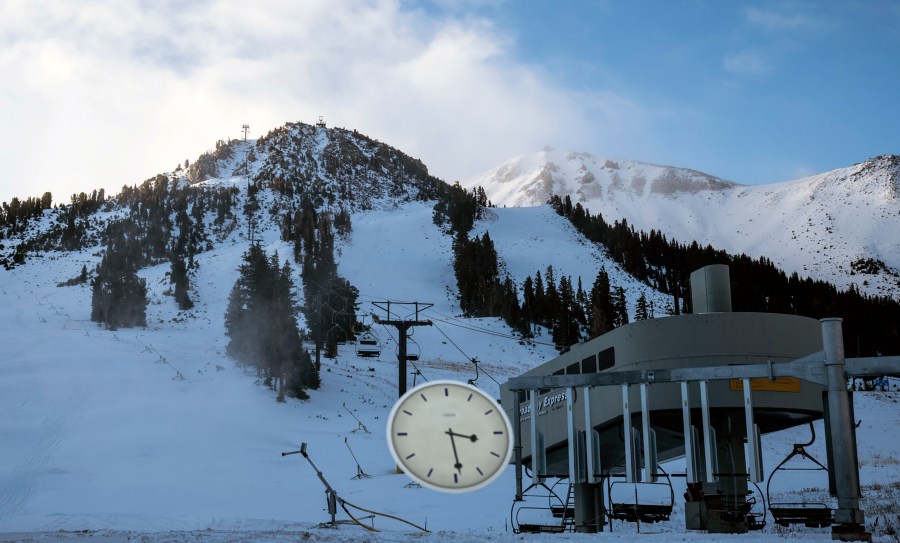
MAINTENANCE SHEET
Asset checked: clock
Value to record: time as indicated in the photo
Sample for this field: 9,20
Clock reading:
3,29
